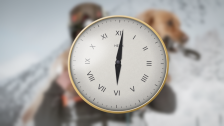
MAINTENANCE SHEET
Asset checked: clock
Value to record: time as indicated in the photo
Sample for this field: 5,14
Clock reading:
6,01
